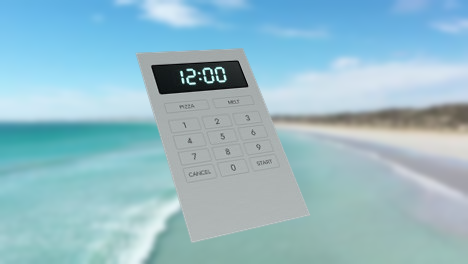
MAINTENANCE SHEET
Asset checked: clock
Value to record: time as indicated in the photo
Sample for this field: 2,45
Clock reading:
12,00
